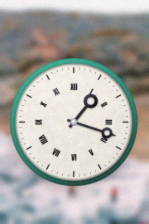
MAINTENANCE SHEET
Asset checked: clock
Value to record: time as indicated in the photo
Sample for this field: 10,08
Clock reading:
1,18
